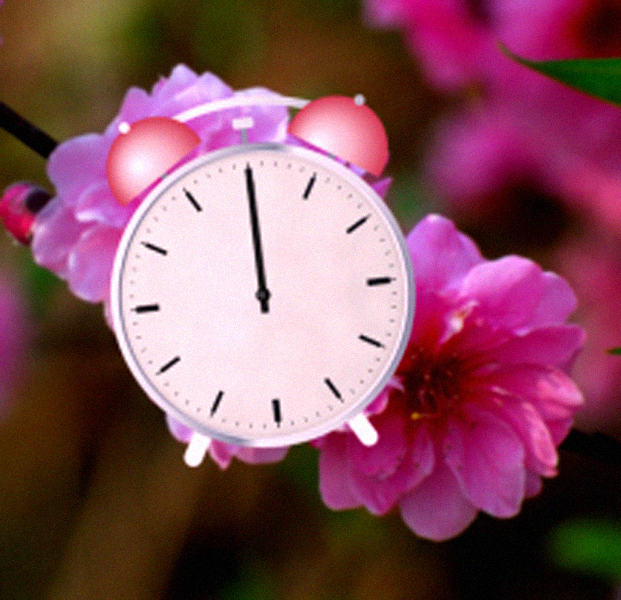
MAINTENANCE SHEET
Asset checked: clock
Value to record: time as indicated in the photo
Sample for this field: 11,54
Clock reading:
12,00
